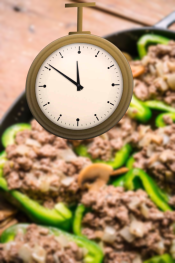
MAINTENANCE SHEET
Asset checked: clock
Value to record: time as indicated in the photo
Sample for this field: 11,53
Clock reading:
11,51
